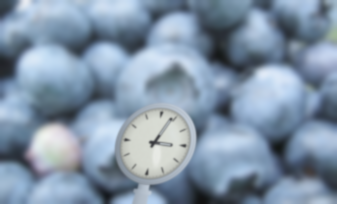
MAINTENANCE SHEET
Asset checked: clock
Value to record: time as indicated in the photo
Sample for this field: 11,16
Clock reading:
3,04
